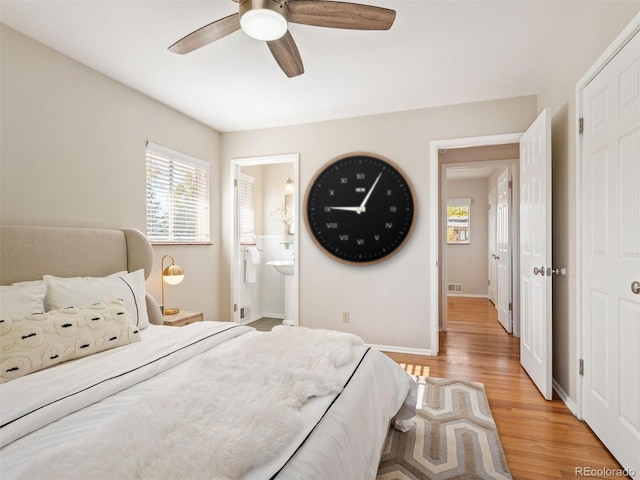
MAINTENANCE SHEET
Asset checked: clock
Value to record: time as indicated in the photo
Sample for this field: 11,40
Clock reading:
9,05
